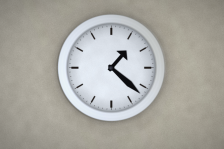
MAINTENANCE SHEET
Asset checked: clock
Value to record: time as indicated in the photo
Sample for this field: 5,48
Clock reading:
1,22
